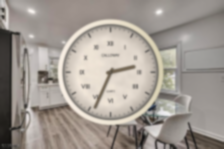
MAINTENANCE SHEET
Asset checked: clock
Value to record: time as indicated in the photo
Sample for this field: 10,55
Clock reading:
2,34
